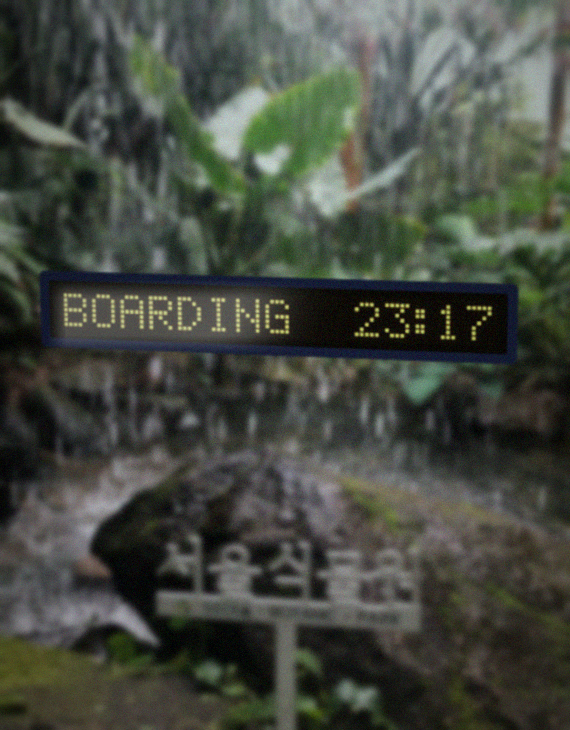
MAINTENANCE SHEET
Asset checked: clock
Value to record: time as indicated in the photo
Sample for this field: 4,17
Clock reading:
23,17
